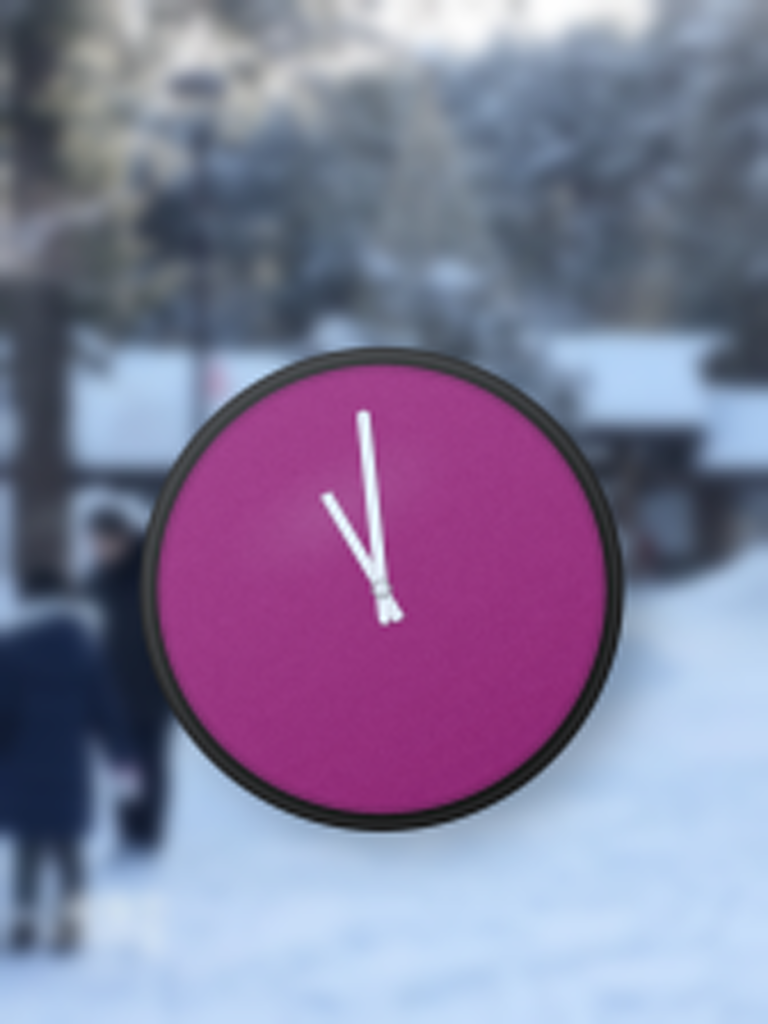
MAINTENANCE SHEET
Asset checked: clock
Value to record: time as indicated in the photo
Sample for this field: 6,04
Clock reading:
10,59
